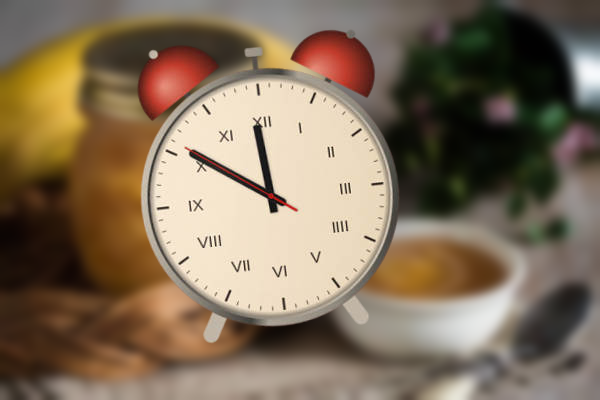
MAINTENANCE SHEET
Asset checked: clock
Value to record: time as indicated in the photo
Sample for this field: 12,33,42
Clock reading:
11,50,51
